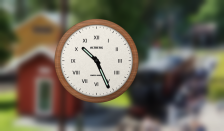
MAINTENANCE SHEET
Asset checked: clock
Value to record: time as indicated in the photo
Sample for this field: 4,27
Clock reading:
10,26
